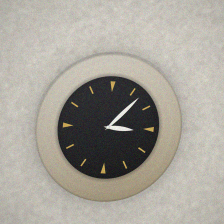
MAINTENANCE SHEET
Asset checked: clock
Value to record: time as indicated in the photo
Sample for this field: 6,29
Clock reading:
3,07
